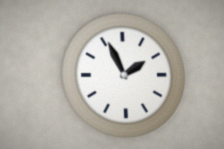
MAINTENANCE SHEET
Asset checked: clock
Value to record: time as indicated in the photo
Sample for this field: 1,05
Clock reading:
1,56
